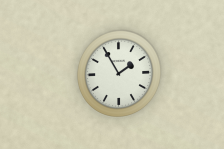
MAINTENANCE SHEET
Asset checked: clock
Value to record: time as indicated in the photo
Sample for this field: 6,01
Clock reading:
1,55
